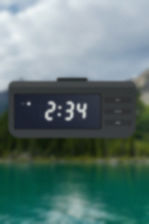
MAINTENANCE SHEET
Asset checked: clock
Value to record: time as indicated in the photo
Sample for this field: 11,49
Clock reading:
2,34
